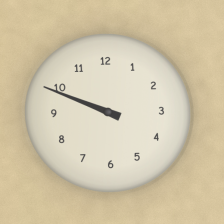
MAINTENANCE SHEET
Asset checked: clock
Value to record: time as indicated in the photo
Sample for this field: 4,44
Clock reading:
9,49
